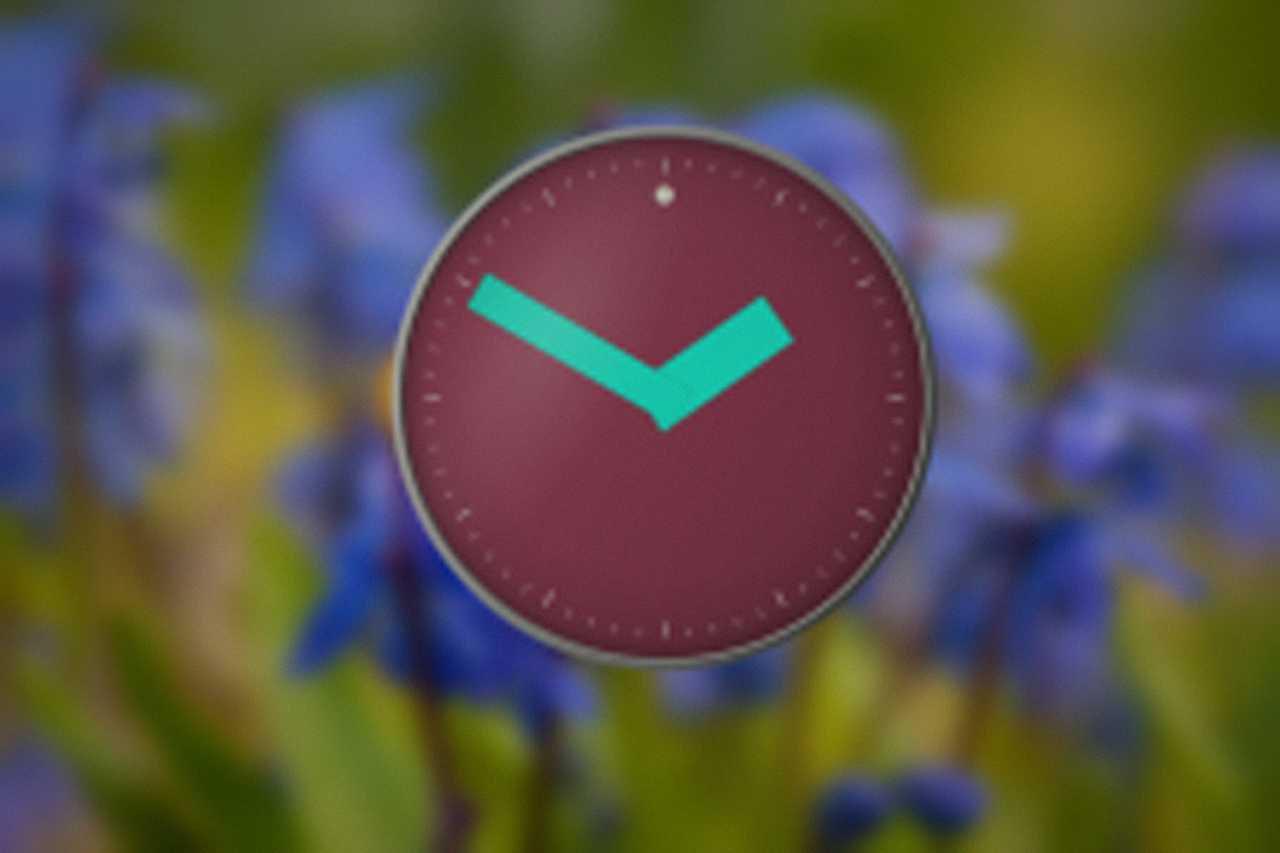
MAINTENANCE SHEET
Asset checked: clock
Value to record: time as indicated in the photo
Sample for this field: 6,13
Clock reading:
1,50
